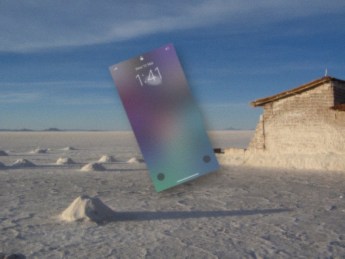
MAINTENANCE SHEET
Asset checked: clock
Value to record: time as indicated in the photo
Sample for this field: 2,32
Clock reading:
1,41
